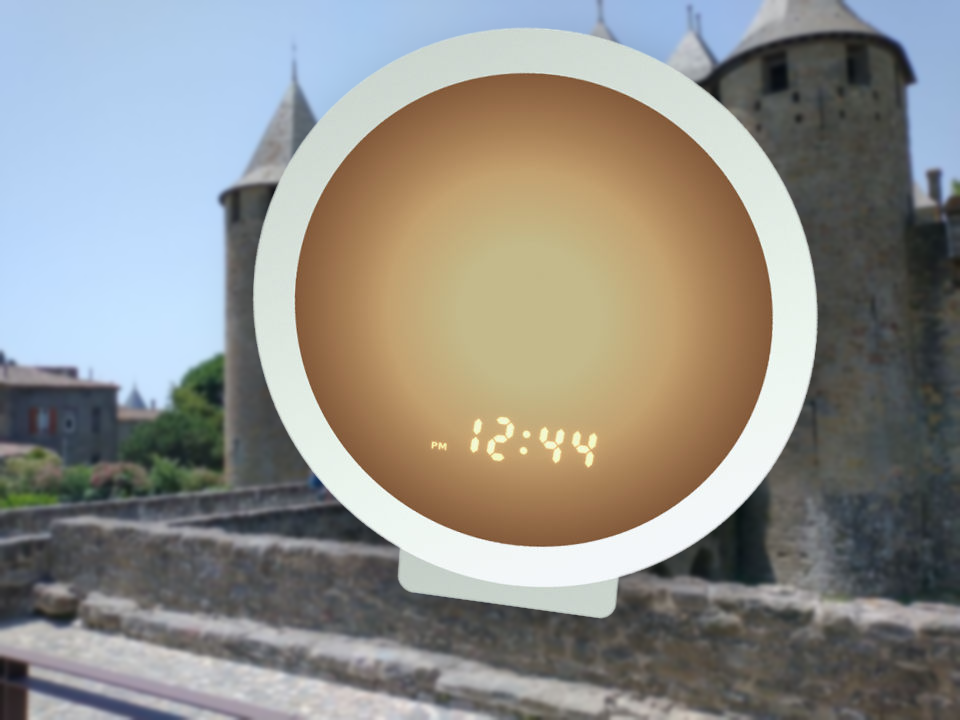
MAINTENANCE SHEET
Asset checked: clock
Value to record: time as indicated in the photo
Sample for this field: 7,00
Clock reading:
12,44
